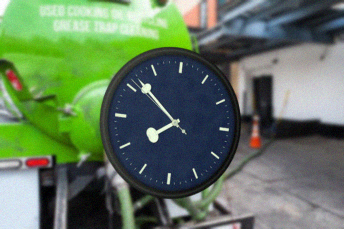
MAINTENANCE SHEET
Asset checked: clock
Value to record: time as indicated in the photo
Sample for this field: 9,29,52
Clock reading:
7,51,51
